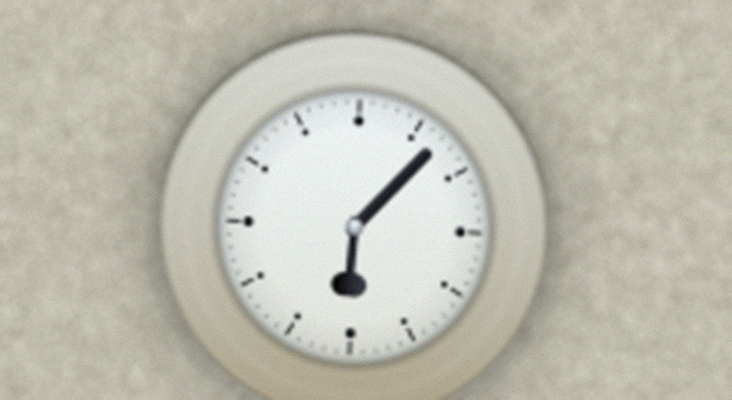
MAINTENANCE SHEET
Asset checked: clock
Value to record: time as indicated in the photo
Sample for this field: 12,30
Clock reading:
6,07
